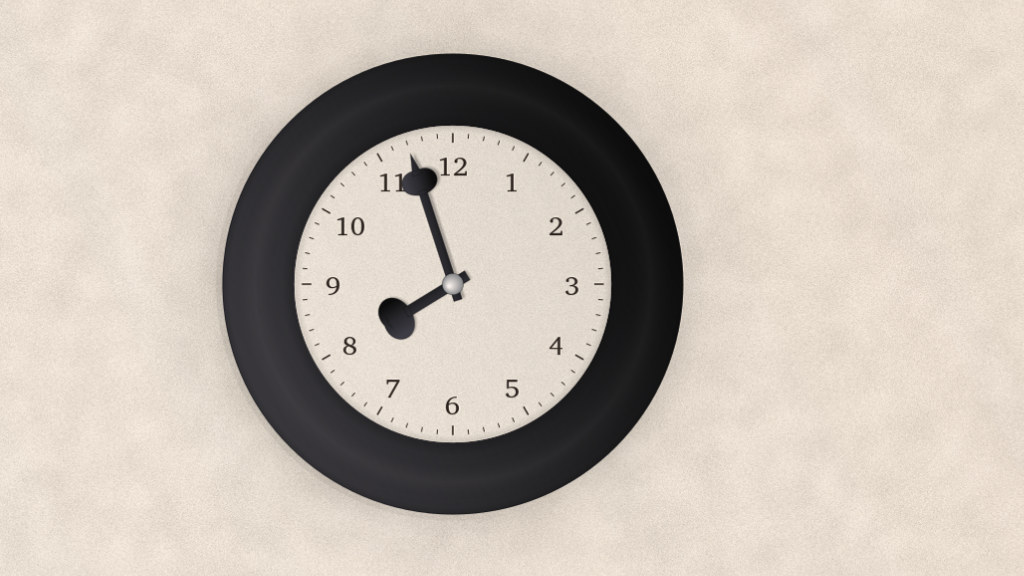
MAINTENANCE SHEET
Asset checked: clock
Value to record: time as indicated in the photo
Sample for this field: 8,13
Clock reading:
7,57
